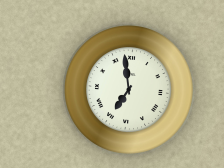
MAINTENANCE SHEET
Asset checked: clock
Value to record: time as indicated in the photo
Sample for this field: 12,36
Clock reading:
6,58
